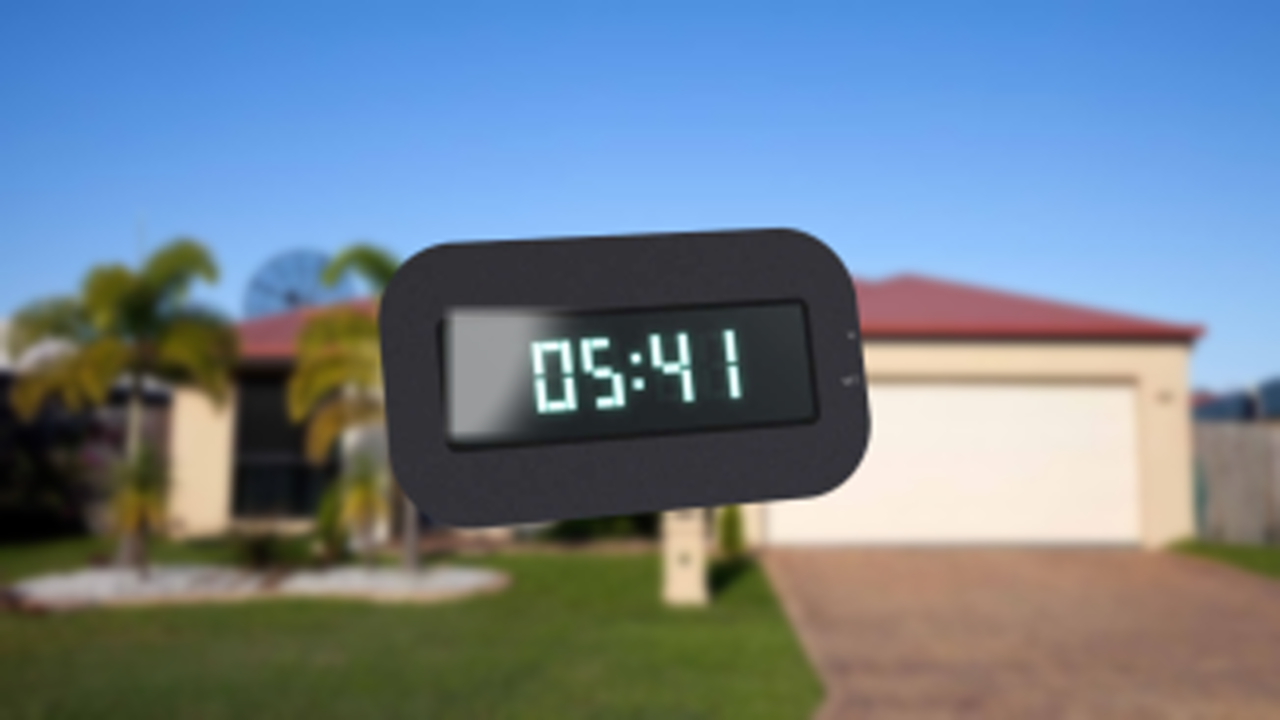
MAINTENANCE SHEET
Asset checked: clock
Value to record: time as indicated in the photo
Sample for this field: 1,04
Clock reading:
5,41
